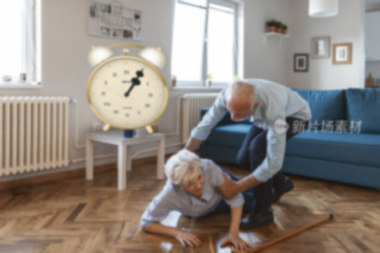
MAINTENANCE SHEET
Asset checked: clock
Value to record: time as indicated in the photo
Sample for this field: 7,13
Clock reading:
1,05
